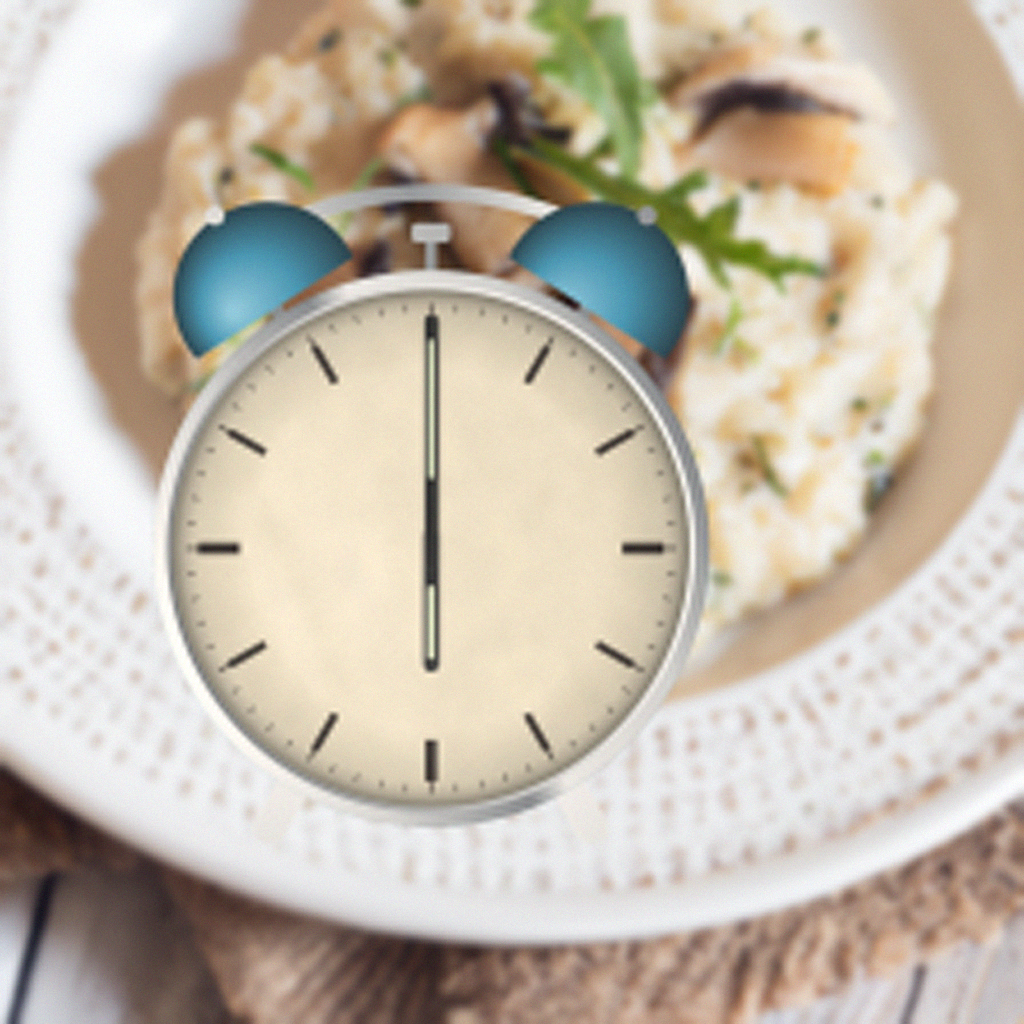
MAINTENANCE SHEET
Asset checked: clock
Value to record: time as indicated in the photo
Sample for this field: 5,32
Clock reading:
6,00
